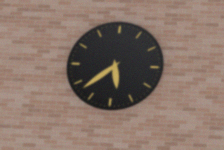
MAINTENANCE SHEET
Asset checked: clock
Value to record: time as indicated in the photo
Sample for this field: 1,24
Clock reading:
5,38
